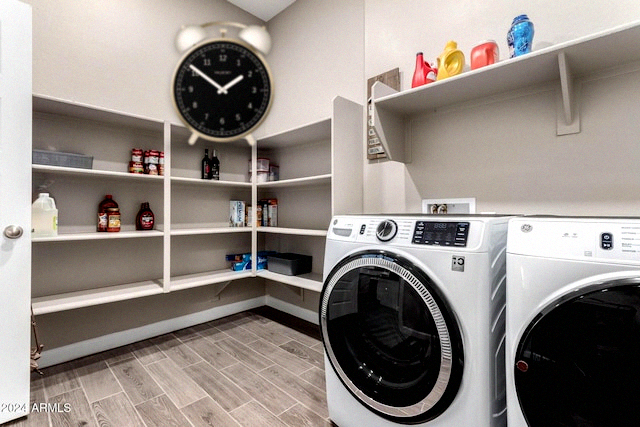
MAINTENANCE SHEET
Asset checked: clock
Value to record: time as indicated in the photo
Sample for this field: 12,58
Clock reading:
1,51
